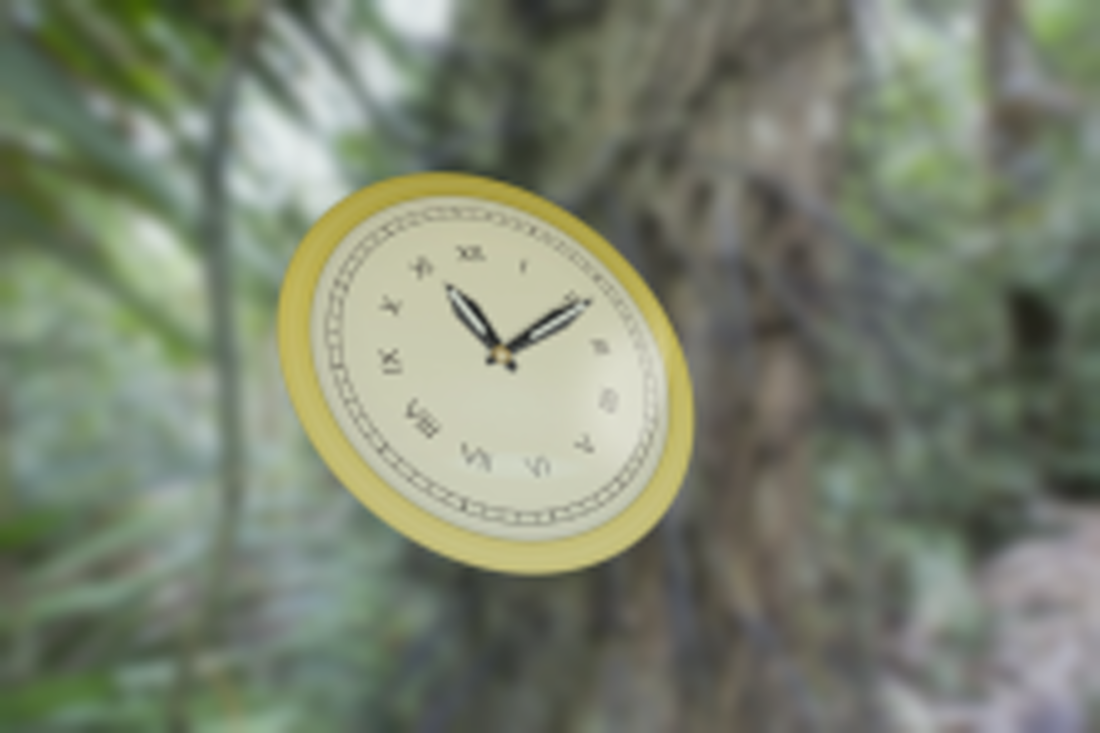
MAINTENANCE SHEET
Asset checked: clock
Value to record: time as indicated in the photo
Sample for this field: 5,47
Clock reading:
11,11
